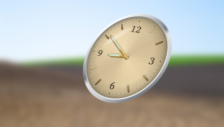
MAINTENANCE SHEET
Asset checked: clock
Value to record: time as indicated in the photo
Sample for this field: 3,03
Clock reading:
8,51
